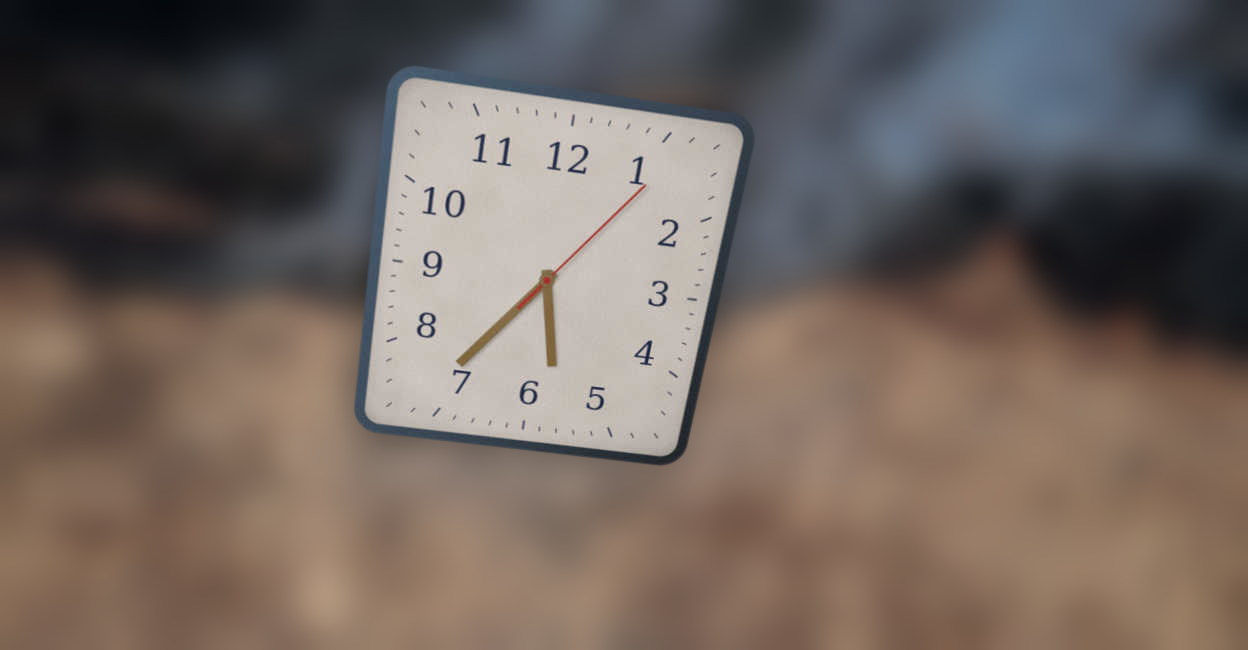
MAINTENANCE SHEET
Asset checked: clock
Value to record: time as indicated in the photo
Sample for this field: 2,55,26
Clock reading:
5,36,06
